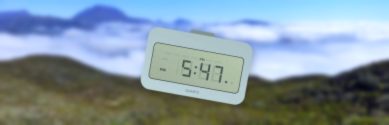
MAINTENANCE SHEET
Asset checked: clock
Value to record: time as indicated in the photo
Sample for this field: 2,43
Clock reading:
5,47
